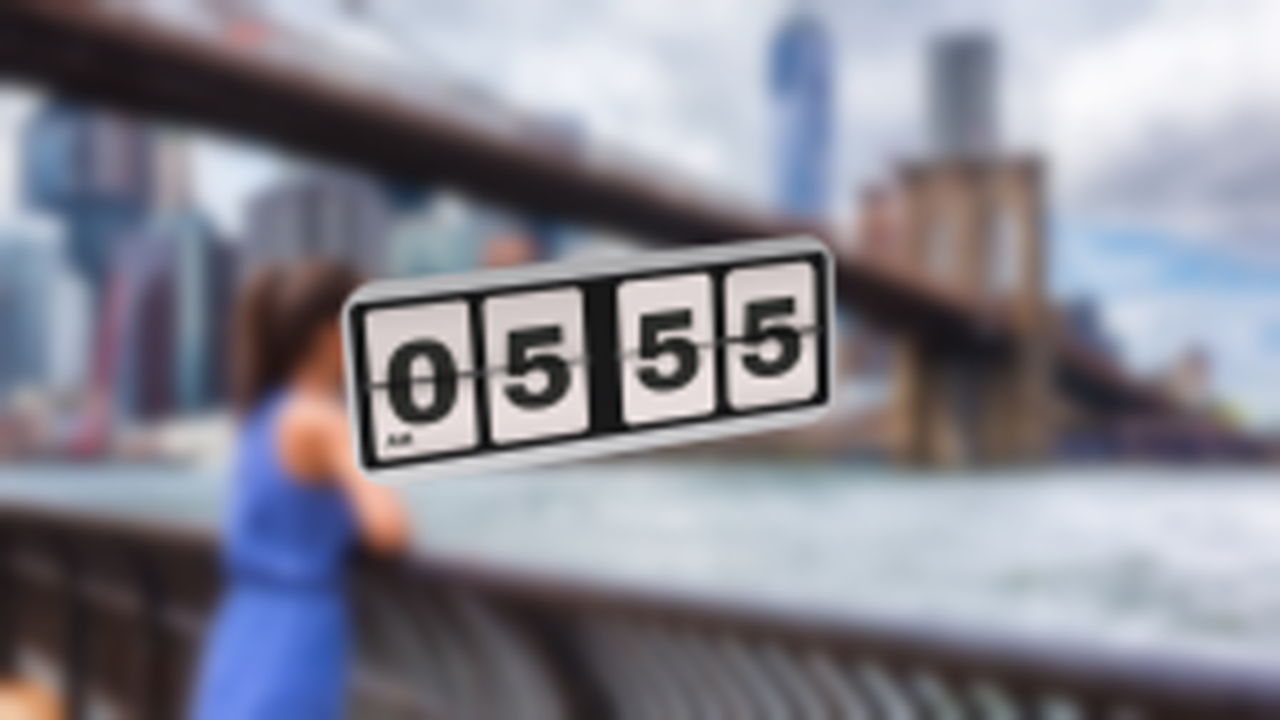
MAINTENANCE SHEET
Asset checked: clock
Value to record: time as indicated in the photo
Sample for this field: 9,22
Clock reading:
5,55
